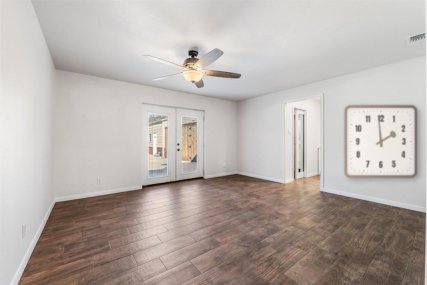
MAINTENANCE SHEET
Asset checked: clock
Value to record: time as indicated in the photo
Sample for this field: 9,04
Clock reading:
1,59
